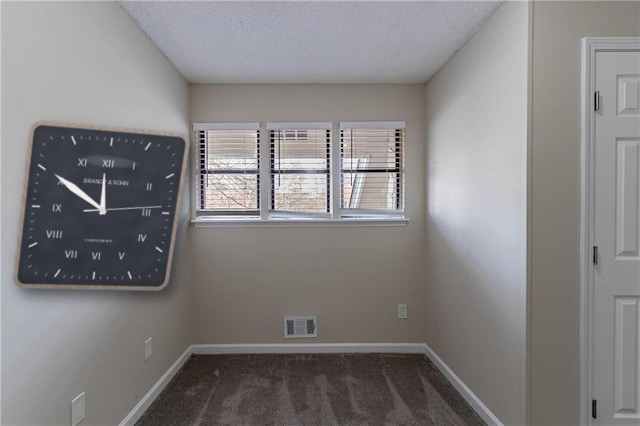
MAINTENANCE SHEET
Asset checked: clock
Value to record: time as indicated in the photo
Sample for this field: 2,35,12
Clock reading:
11,50,14
